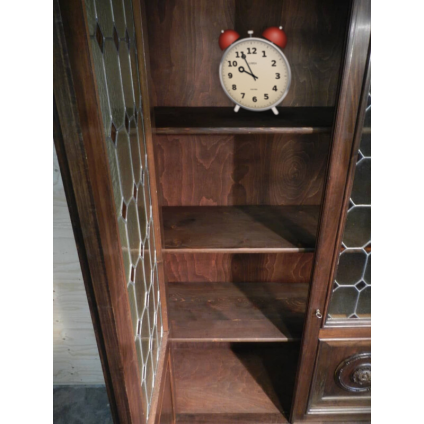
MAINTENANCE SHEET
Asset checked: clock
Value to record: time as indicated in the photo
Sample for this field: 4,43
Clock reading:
9,56
